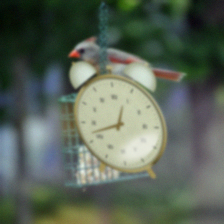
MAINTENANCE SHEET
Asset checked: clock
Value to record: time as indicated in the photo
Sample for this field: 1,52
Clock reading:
12,42
